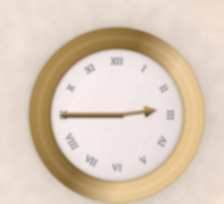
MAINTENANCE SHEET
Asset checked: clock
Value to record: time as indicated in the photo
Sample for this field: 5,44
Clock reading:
2,45
